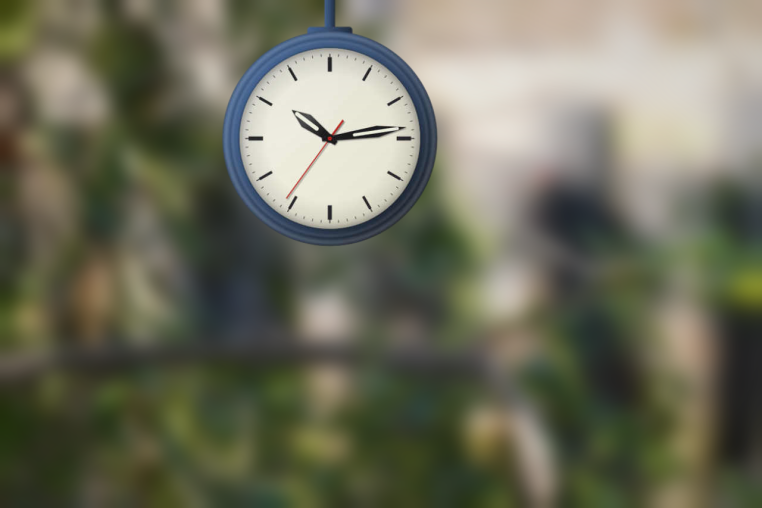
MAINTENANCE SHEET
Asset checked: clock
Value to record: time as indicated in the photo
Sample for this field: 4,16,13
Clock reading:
10,13,36
